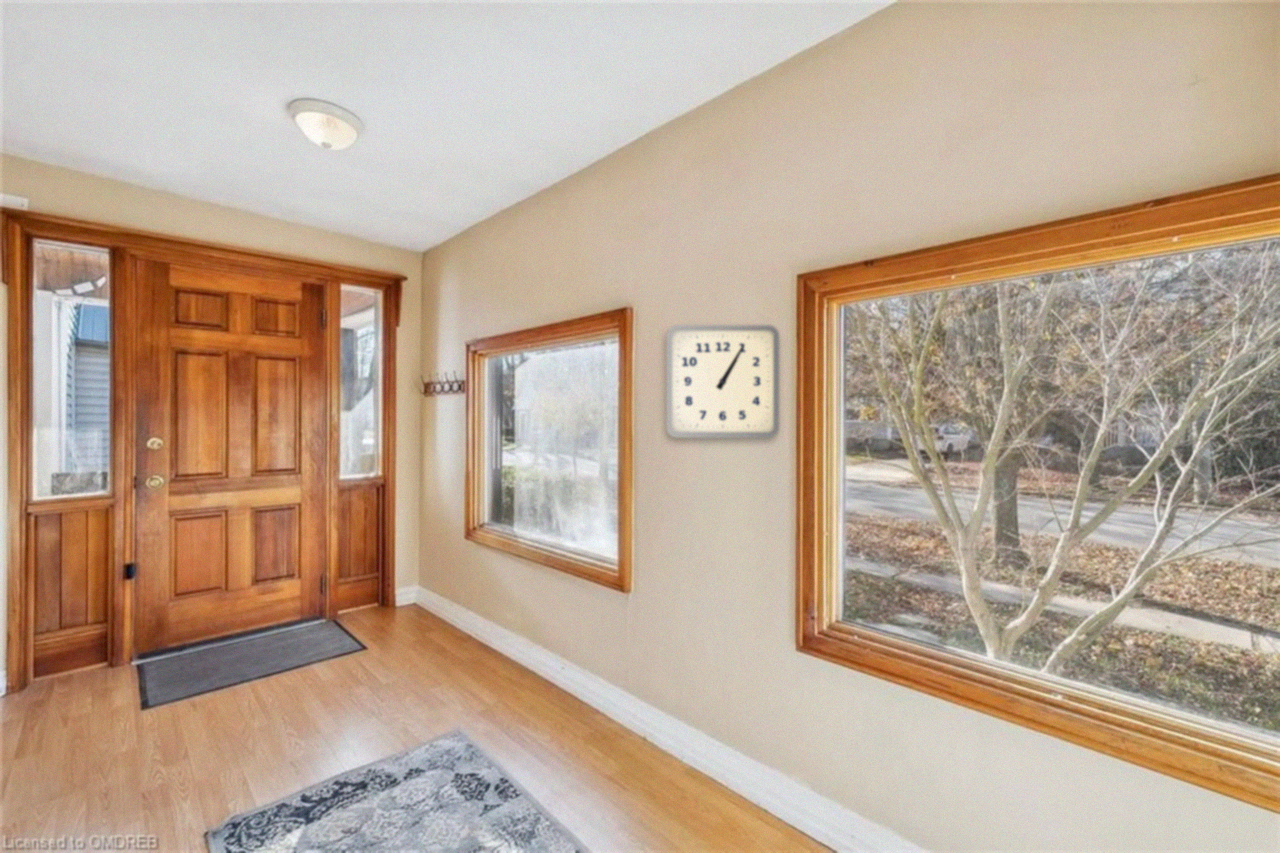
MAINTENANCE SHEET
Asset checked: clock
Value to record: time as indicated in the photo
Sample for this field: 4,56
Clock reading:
1,05
